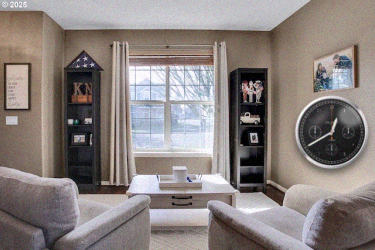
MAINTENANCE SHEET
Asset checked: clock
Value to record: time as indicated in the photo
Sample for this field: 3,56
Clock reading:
12,40
